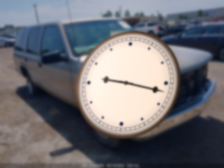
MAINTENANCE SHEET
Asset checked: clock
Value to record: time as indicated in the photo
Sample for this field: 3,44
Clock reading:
9,17
